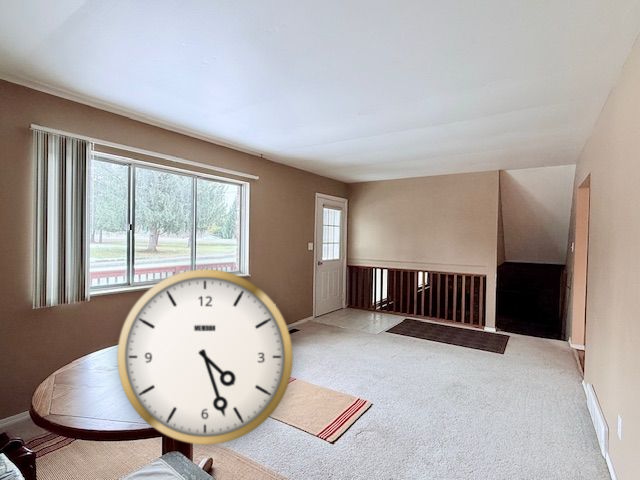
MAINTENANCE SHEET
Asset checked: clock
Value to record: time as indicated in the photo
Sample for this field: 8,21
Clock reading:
4,27
